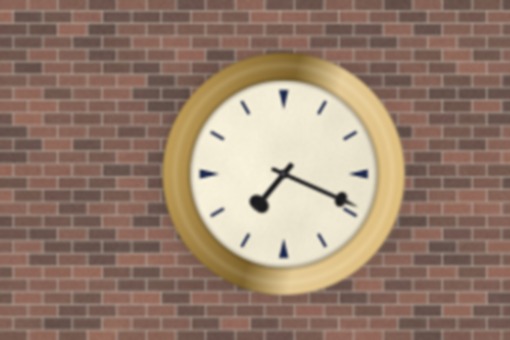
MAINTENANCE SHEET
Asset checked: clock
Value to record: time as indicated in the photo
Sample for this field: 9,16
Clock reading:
7,19
